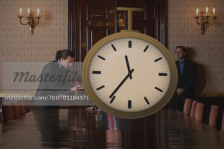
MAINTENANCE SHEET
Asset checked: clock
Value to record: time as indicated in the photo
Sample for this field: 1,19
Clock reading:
11,36
